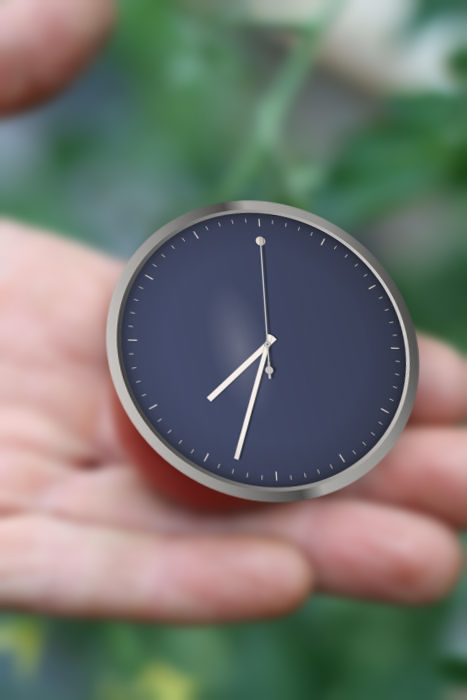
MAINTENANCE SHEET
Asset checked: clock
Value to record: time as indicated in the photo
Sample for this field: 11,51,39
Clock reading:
7,33,00
